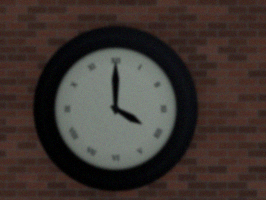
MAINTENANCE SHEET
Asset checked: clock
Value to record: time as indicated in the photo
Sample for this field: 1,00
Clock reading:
4,00
